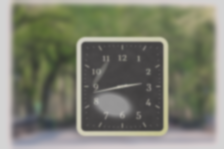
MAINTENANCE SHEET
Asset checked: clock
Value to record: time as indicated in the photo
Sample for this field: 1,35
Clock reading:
2,43
